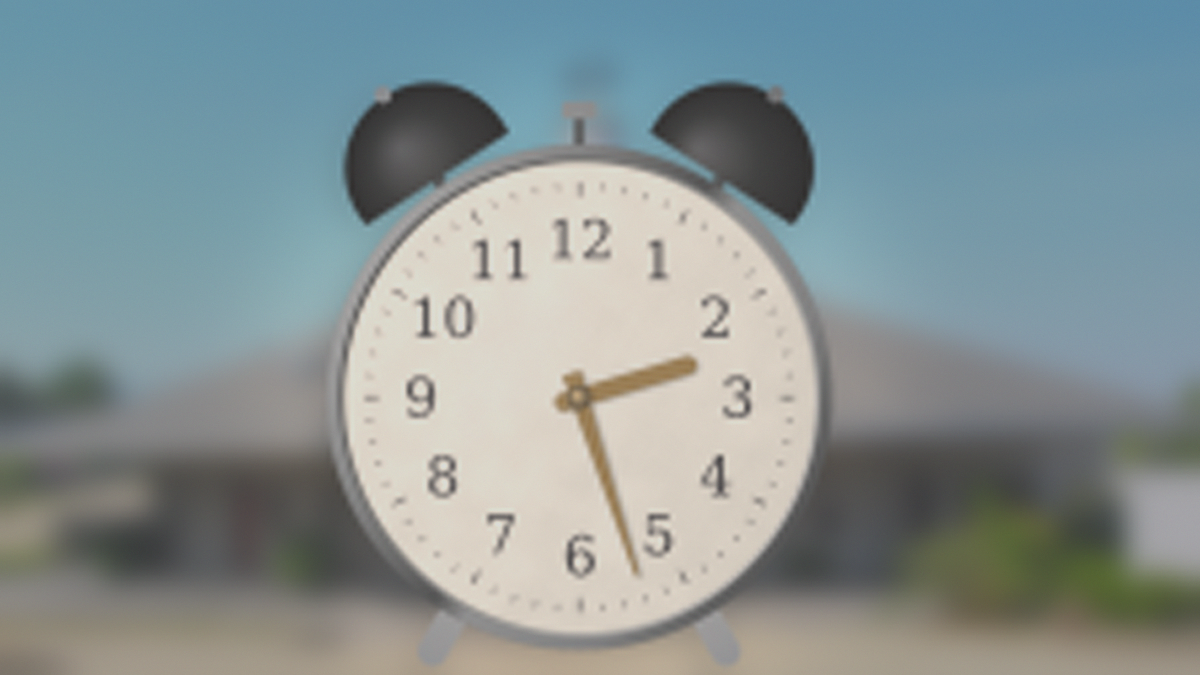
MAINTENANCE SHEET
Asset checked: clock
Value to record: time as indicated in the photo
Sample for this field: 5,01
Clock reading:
2,27
